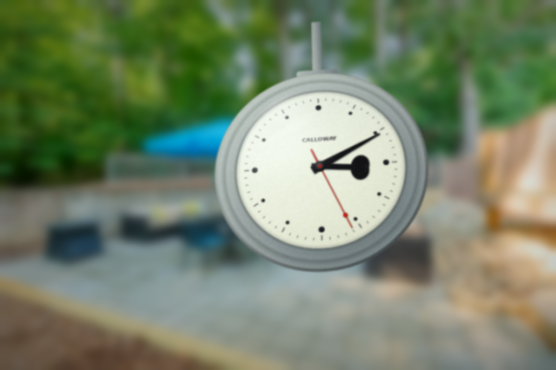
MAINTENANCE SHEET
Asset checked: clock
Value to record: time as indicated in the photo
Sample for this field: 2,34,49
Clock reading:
3,10,26
